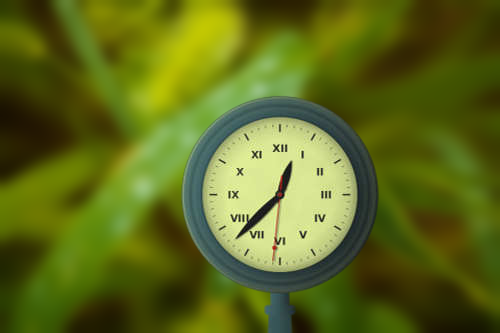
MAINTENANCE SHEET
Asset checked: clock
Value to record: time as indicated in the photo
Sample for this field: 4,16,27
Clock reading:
12,37,31
